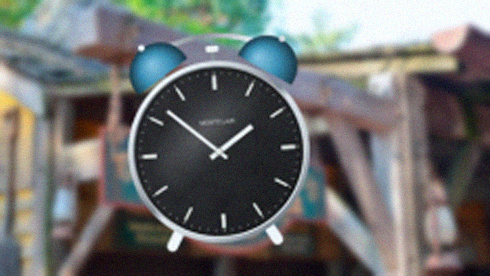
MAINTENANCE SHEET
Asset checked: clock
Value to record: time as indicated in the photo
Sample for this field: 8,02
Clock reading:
1,52
